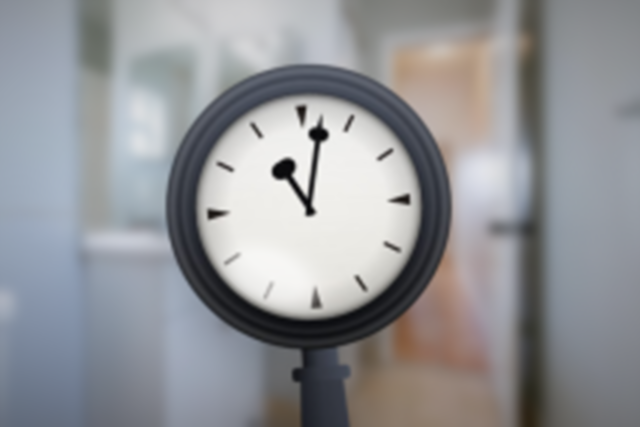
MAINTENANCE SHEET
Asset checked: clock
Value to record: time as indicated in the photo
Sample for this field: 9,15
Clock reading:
11,02
